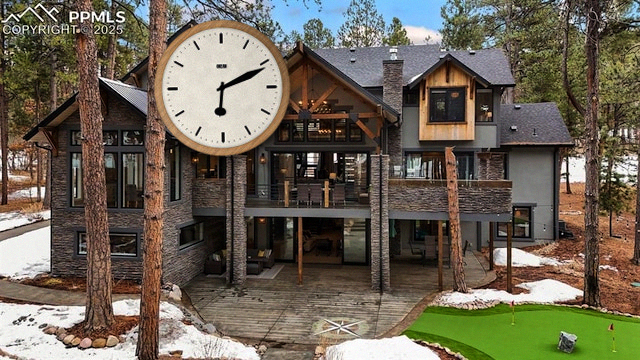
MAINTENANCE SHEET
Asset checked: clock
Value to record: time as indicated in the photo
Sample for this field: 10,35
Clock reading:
6,11
